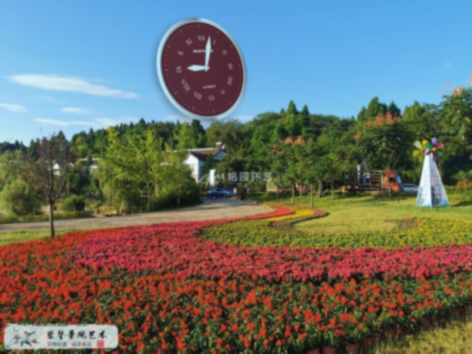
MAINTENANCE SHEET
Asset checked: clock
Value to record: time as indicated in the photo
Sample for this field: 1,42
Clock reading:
9,03
